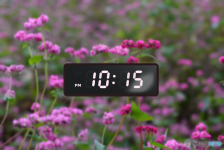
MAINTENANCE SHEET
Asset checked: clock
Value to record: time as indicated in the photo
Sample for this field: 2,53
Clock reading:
10,15
